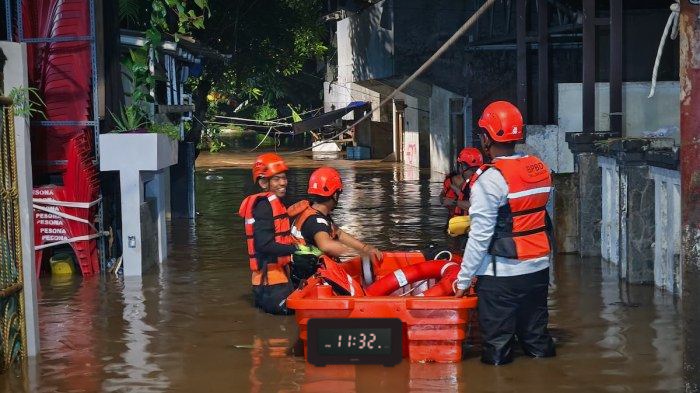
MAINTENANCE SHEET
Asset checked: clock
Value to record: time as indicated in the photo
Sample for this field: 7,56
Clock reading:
11,32
